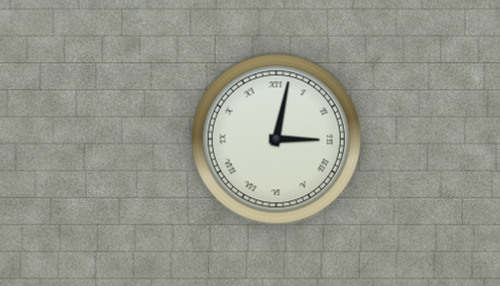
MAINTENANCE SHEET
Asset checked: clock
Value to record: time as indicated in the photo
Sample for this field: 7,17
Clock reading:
3,02
